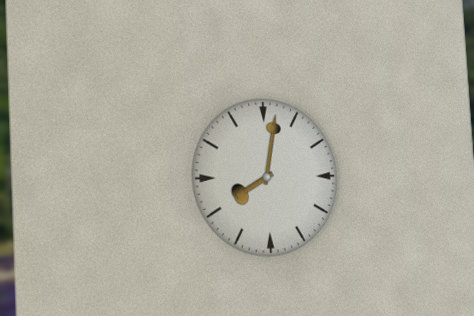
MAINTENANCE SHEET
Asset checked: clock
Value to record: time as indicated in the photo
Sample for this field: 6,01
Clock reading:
8,02
